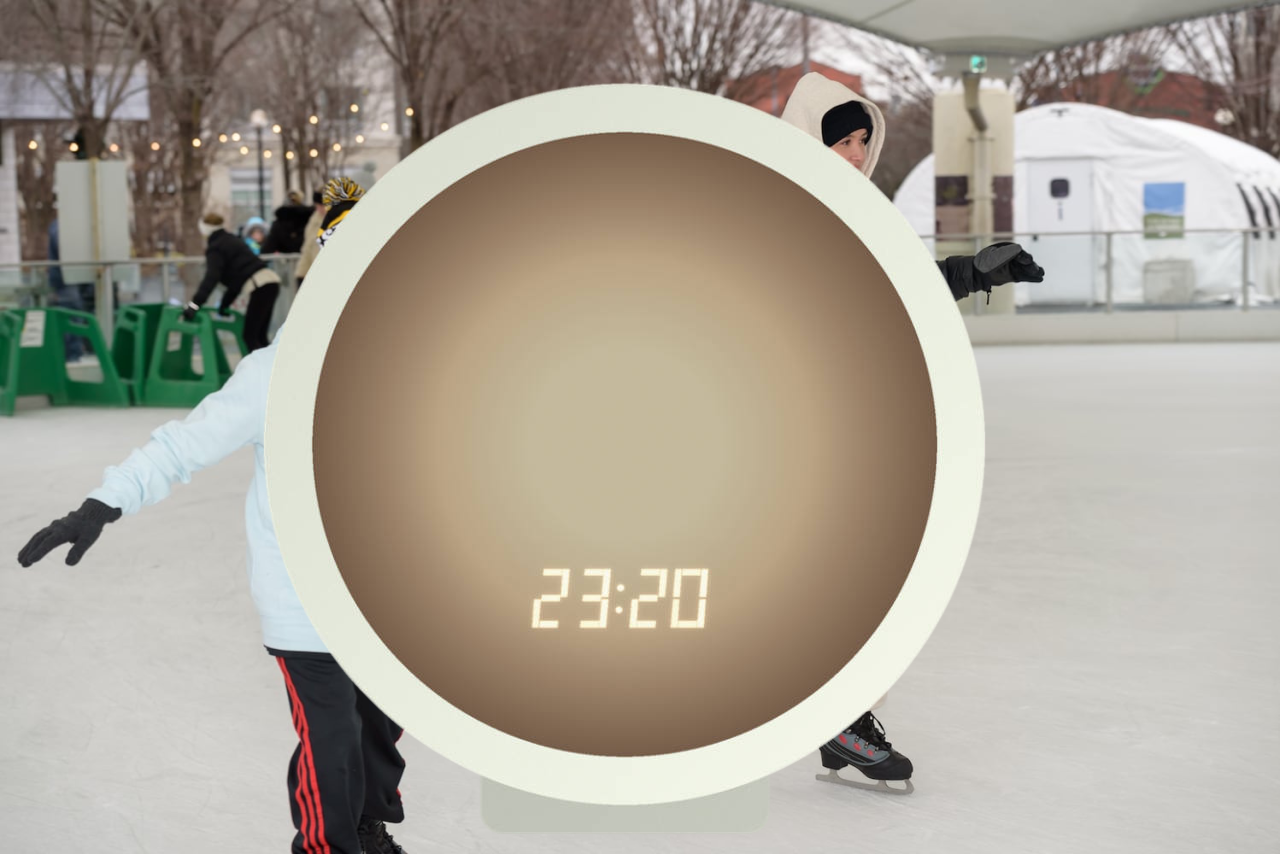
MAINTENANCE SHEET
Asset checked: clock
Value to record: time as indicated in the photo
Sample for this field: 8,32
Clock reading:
23,20
